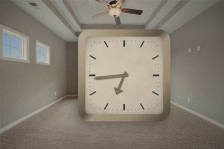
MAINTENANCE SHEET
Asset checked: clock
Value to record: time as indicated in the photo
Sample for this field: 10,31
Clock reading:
6,44
